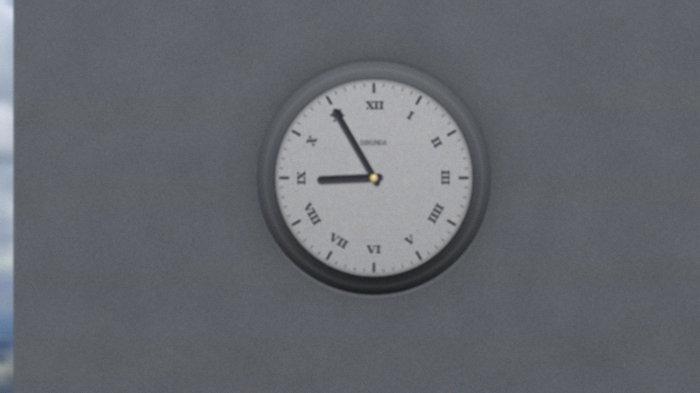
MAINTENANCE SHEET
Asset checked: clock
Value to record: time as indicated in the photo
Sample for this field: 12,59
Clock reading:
8,55
